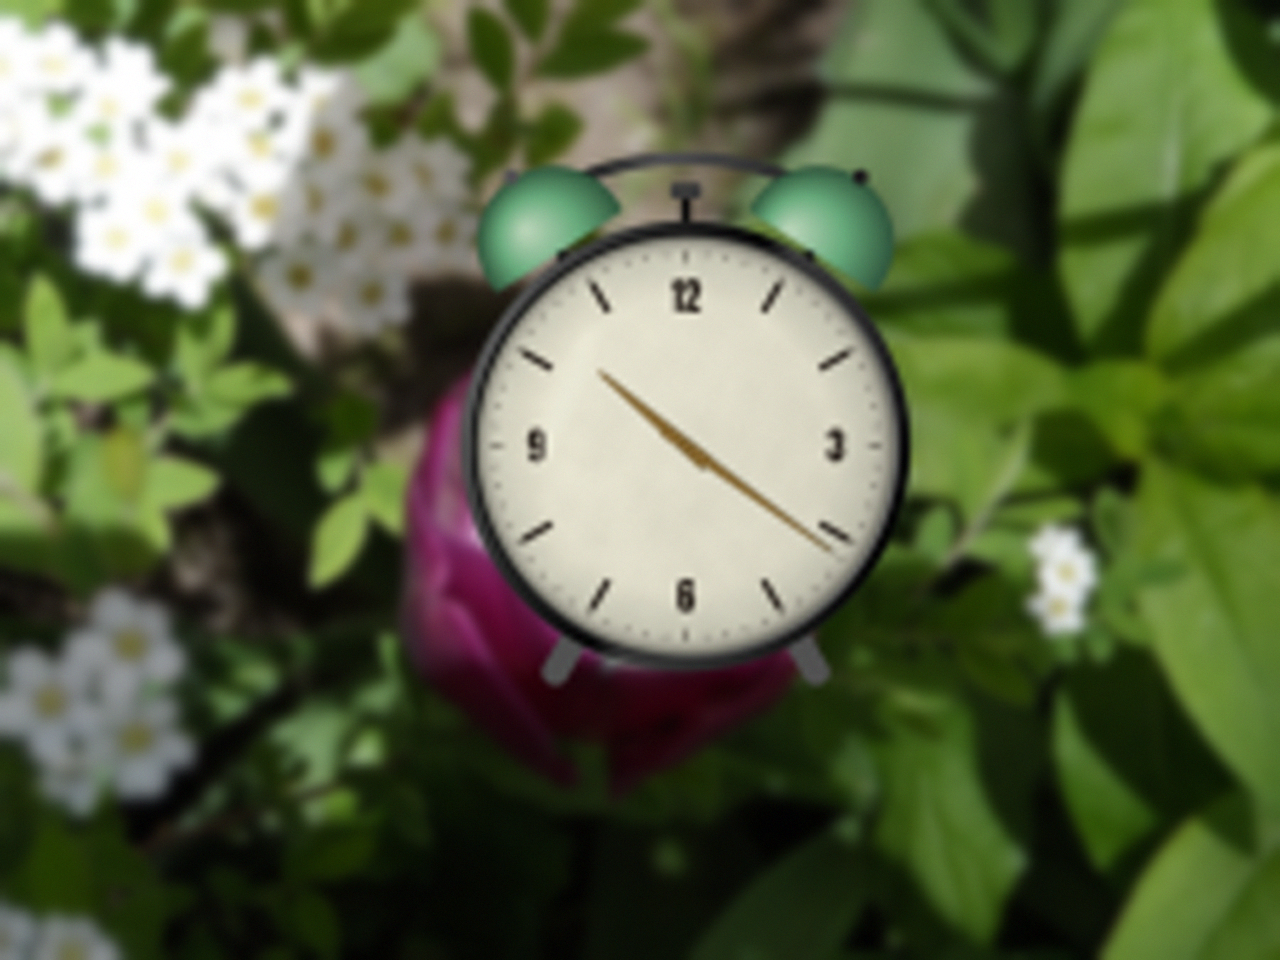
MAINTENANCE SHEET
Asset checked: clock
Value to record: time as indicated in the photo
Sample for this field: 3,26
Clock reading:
10,21
